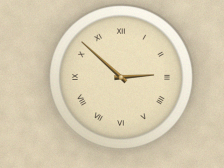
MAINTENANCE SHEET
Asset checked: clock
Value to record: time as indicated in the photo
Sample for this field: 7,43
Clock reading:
2,52
